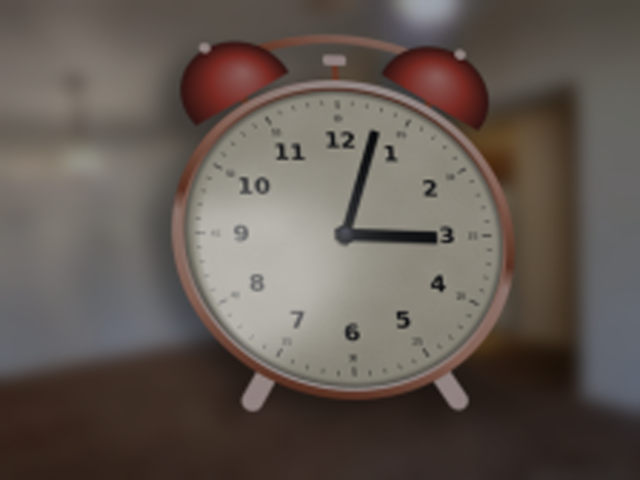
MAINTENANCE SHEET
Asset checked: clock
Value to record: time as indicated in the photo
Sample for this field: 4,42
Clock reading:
3,03
